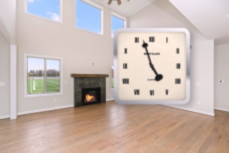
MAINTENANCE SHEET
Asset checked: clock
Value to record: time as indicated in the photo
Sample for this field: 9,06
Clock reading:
4,57
